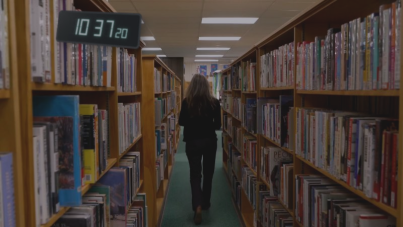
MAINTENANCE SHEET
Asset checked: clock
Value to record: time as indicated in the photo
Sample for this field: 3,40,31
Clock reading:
10,37,20
